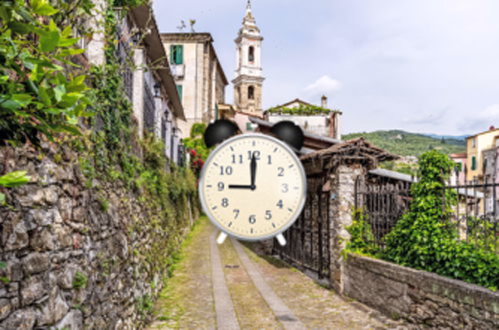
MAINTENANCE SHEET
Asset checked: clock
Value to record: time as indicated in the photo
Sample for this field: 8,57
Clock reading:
9,00
